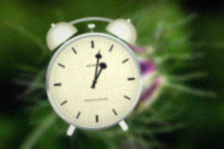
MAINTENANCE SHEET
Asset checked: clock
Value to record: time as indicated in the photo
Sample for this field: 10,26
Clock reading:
1,02
